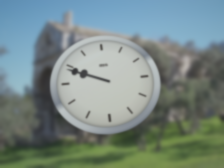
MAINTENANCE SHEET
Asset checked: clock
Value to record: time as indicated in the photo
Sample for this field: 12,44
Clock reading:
9,49
